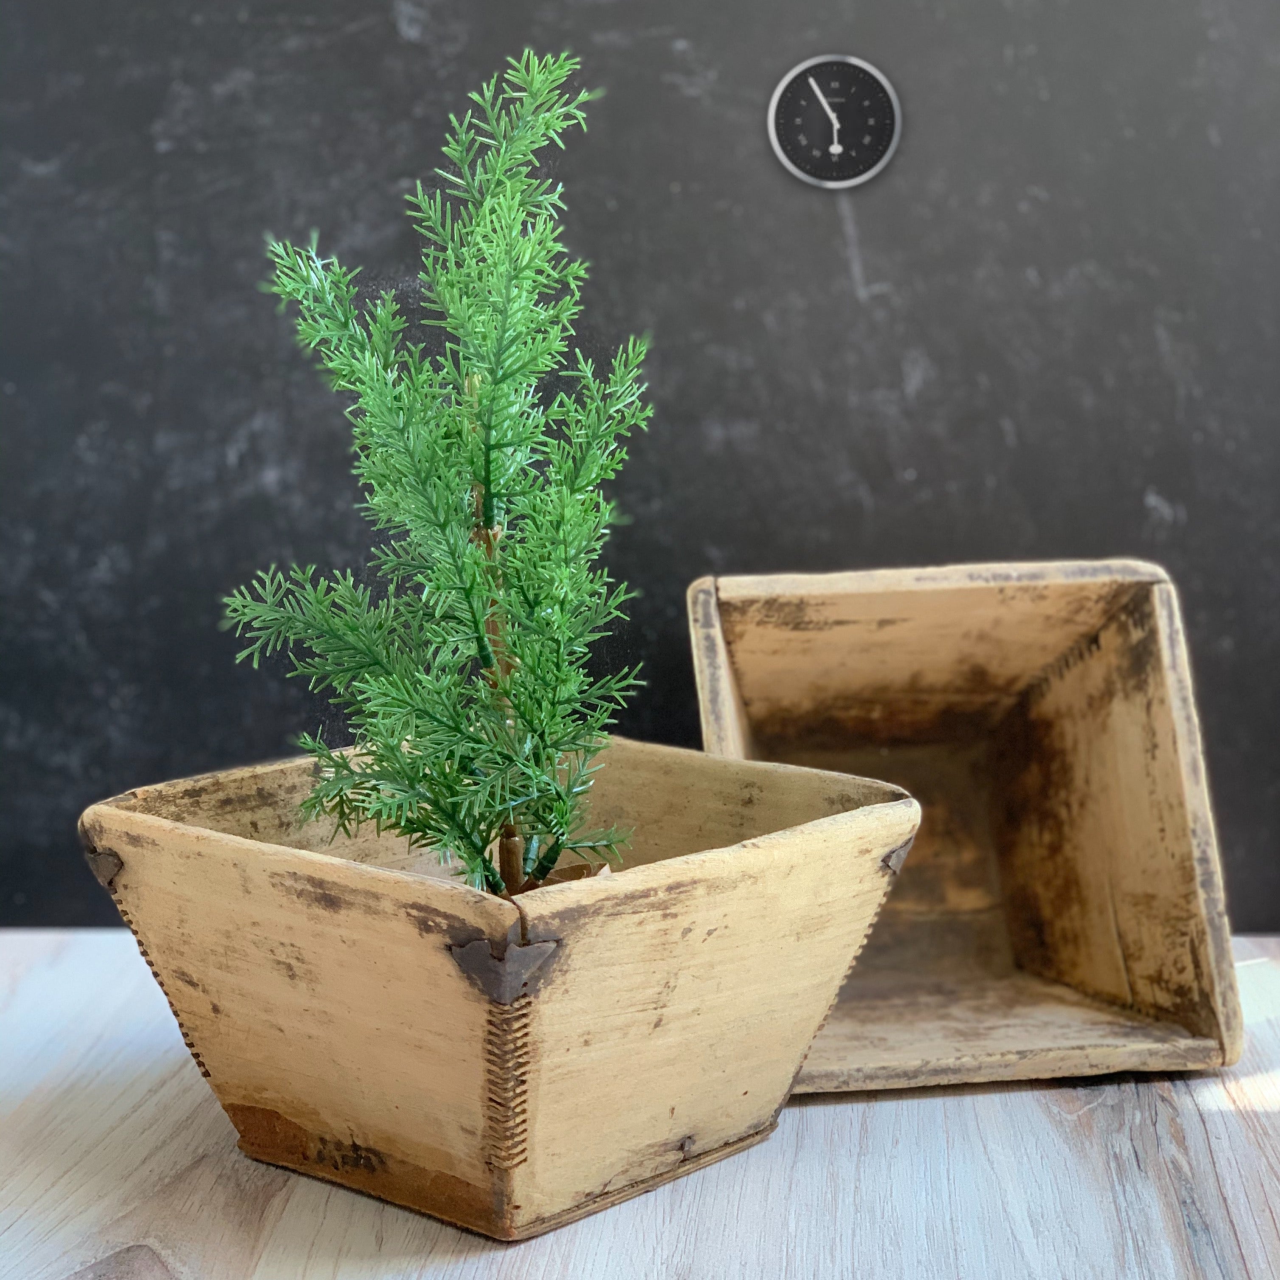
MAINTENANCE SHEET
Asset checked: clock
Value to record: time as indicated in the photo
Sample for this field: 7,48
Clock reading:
5,55
